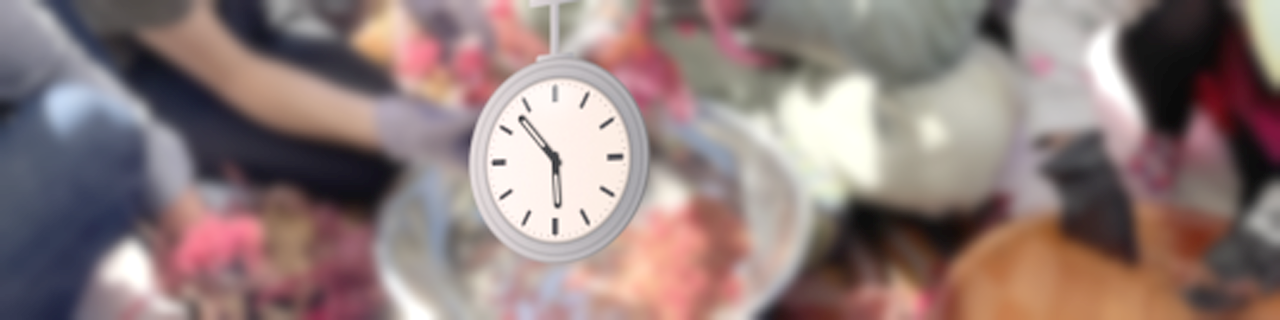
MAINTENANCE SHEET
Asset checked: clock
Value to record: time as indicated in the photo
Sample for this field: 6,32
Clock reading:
5,53
